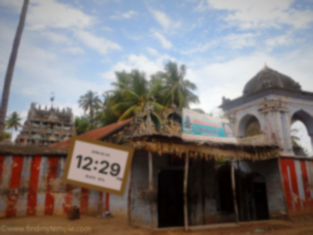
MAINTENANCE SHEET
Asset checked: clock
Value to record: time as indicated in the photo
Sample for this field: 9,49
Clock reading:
12,29
